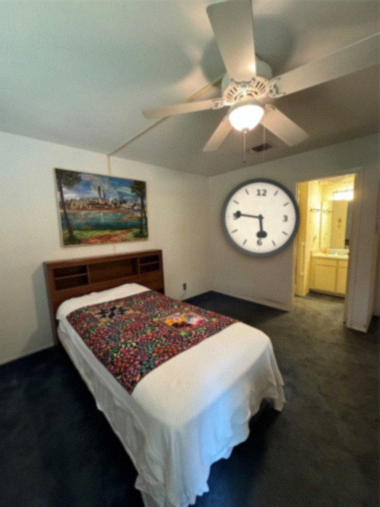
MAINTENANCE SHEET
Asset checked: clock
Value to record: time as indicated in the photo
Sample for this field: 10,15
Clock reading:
5,46
